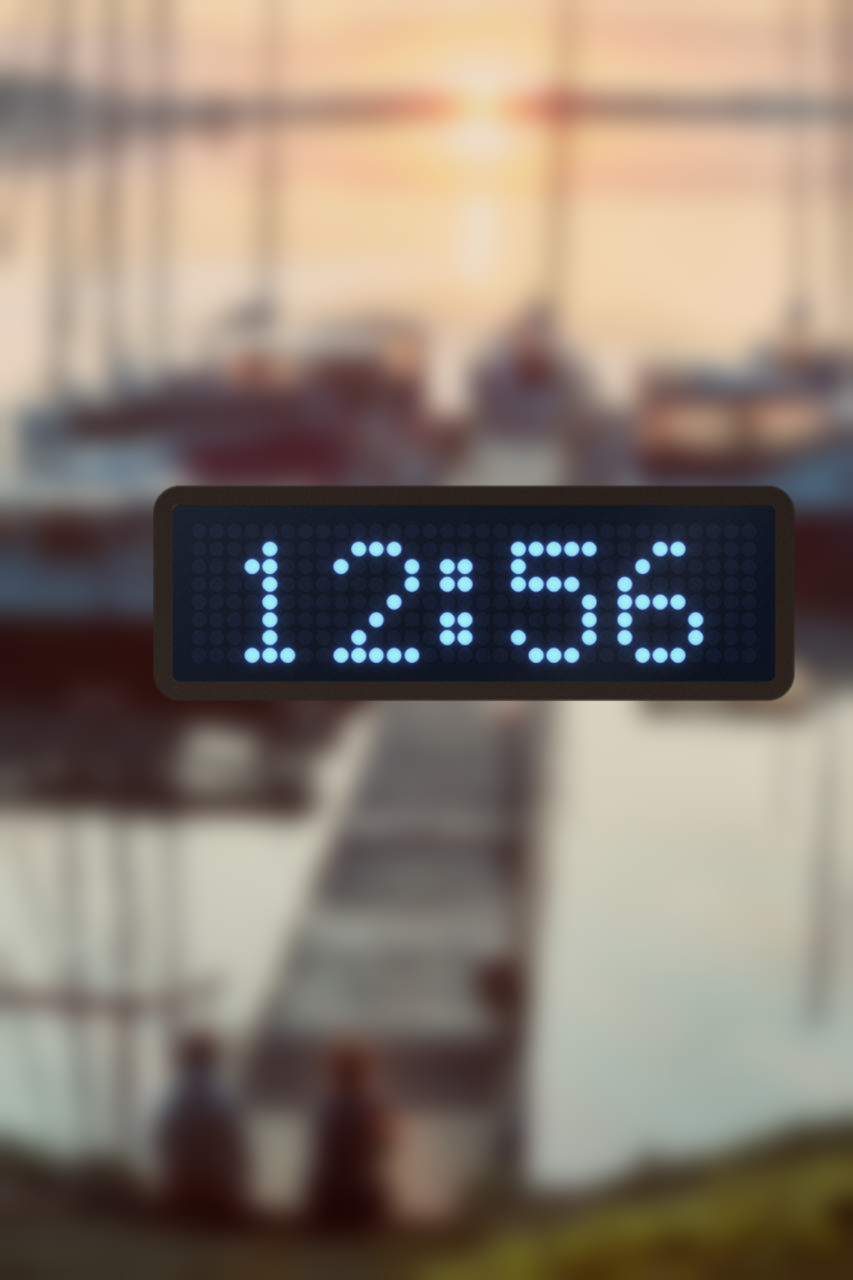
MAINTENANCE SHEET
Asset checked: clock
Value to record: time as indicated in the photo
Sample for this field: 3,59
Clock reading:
12,56
